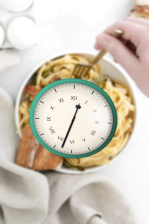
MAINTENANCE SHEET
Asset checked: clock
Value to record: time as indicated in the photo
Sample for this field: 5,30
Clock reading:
12,33
